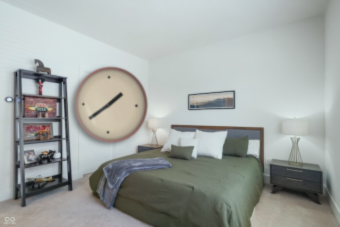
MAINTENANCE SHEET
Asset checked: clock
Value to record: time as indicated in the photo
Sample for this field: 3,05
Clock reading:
1,39
